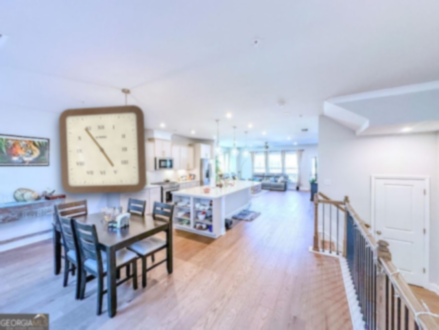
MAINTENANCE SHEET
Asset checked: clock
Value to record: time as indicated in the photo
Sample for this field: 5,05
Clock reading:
4,54
